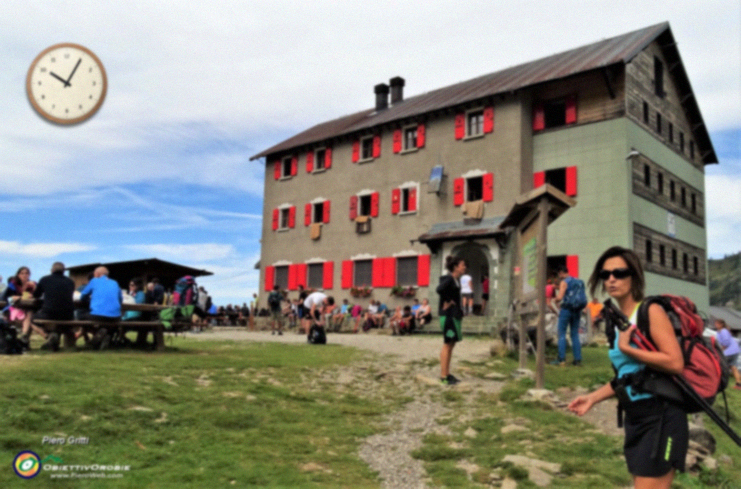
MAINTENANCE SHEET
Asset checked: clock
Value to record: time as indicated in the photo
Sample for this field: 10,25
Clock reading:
10,05
